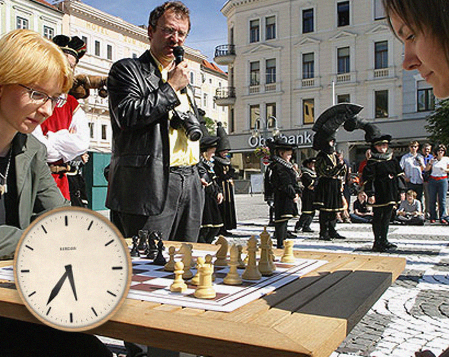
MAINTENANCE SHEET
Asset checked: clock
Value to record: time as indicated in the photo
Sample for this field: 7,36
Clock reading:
5,36
